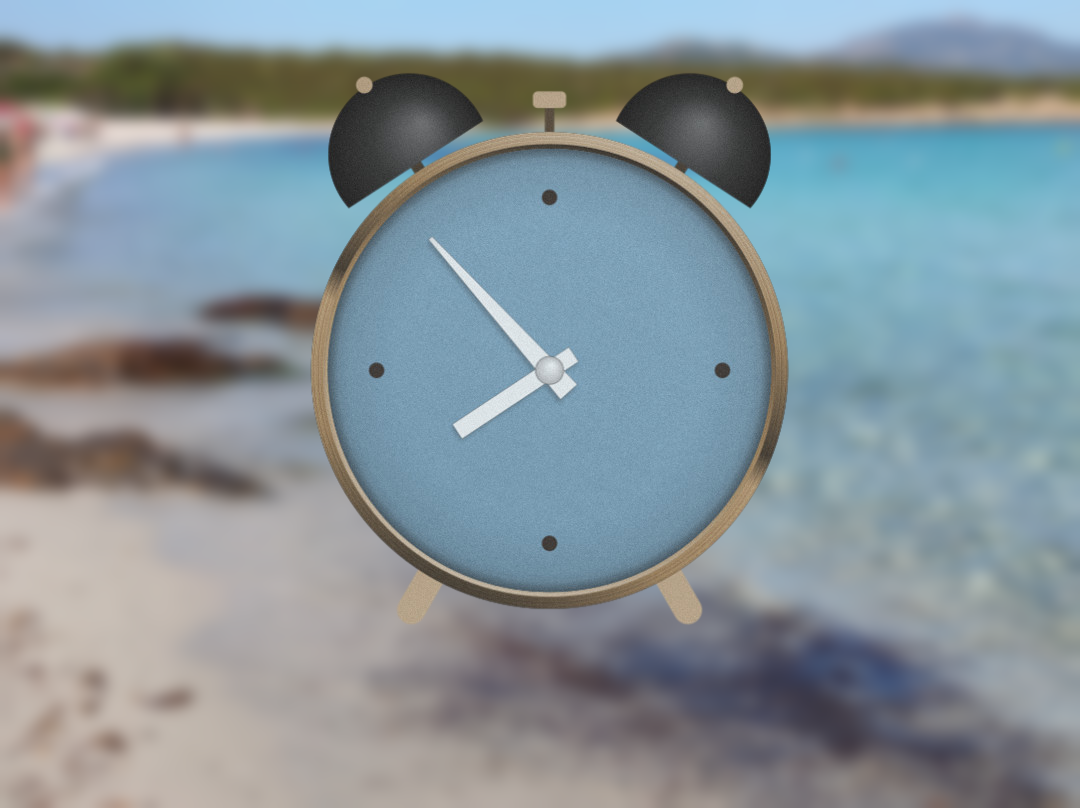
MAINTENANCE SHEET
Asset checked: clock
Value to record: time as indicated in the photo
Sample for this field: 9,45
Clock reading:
7,53
